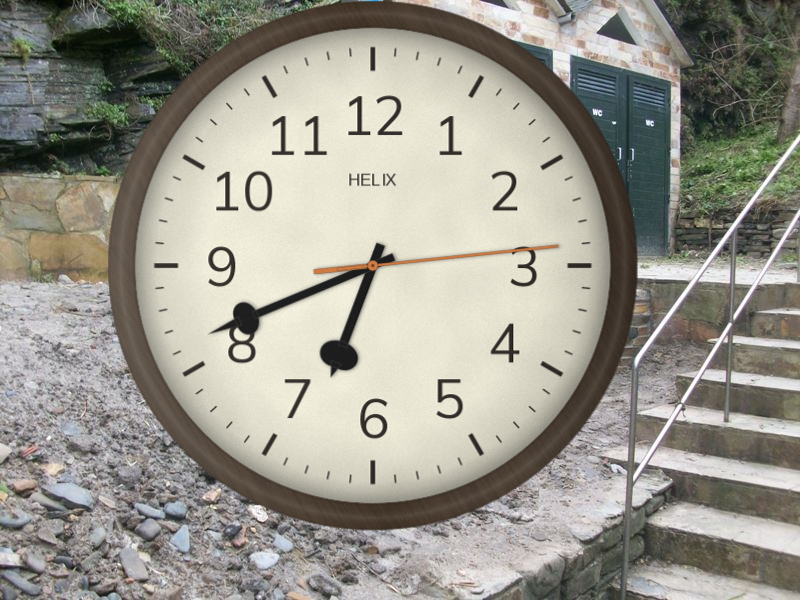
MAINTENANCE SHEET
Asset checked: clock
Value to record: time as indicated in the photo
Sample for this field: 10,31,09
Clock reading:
6,41,14
